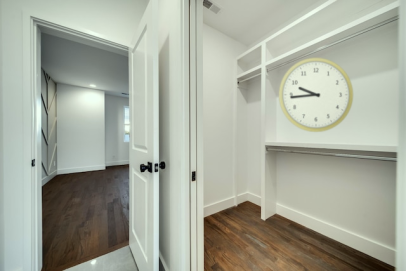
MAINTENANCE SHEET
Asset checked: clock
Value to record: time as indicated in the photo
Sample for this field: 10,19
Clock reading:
9,44
